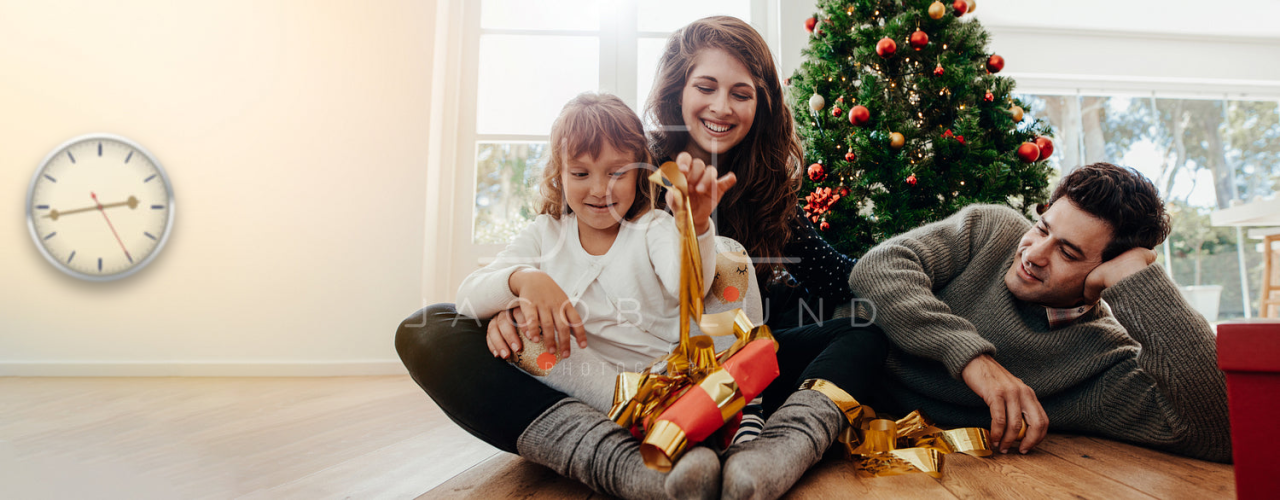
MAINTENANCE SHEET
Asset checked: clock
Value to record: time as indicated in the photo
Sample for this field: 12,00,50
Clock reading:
2,43,25
